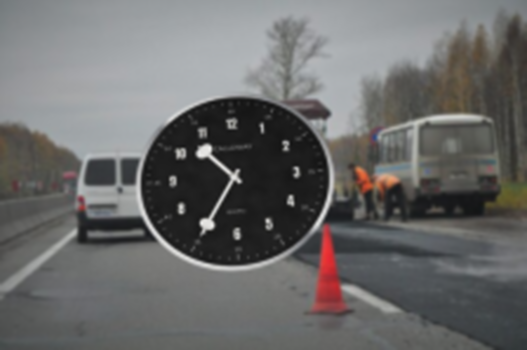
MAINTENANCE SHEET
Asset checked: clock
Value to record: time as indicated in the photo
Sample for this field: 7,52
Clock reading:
10,35
